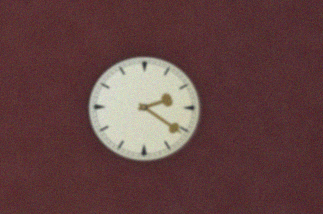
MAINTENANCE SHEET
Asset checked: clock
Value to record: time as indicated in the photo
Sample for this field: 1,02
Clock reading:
2,21
